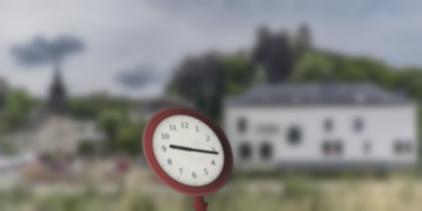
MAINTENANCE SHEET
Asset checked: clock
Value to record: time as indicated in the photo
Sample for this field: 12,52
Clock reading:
9,16
